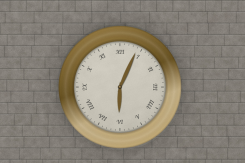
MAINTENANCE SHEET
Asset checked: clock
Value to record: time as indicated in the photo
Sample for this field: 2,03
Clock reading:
6,04
